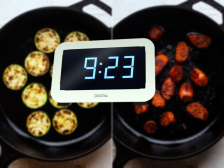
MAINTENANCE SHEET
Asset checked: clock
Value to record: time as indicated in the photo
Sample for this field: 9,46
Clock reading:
9,23
